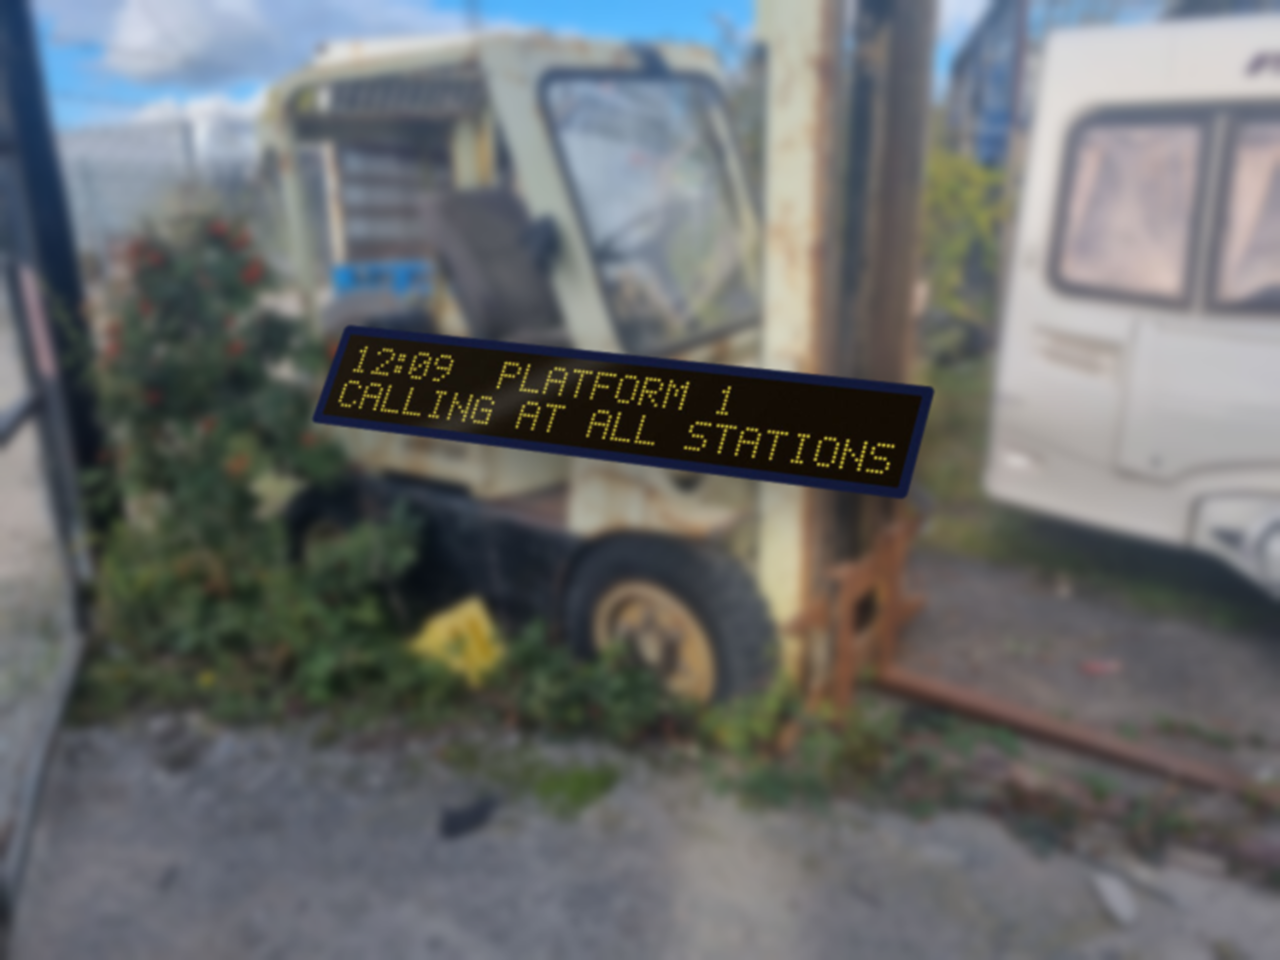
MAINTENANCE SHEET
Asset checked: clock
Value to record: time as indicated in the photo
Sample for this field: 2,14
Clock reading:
12,09
